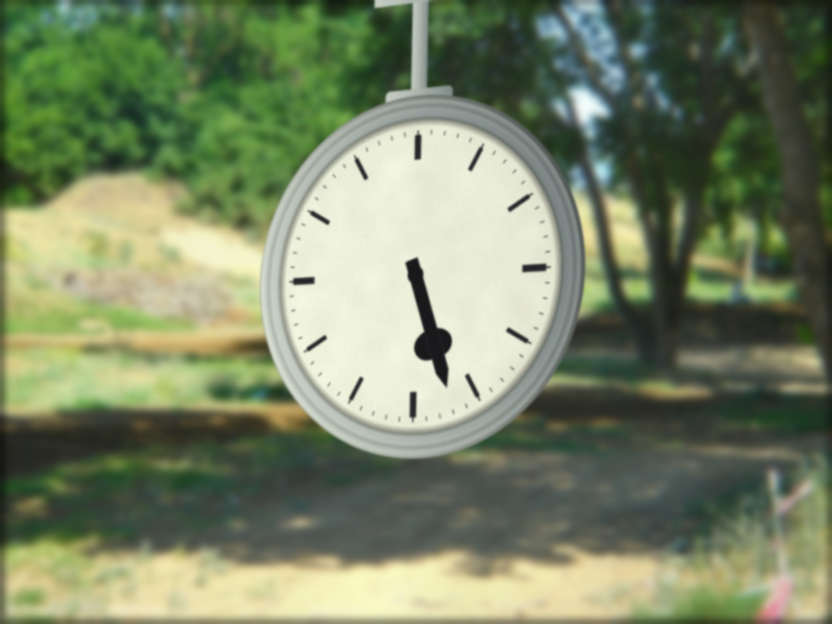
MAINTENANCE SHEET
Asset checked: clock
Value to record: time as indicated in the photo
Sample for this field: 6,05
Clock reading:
5,27
